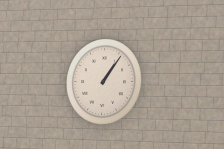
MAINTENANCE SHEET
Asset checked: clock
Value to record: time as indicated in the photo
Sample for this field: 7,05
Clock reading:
1,06
